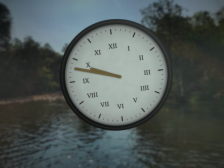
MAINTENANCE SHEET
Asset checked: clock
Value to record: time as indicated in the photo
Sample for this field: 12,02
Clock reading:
9,48
